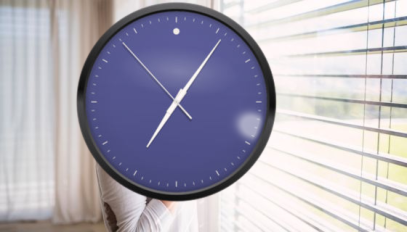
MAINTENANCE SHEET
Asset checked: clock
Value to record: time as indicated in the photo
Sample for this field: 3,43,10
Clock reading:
7,05,53
